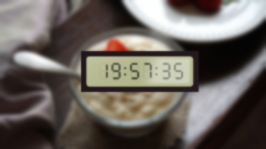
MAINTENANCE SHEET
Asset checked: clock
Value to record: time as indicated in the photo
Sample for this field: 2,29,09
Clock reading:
19,57,35
